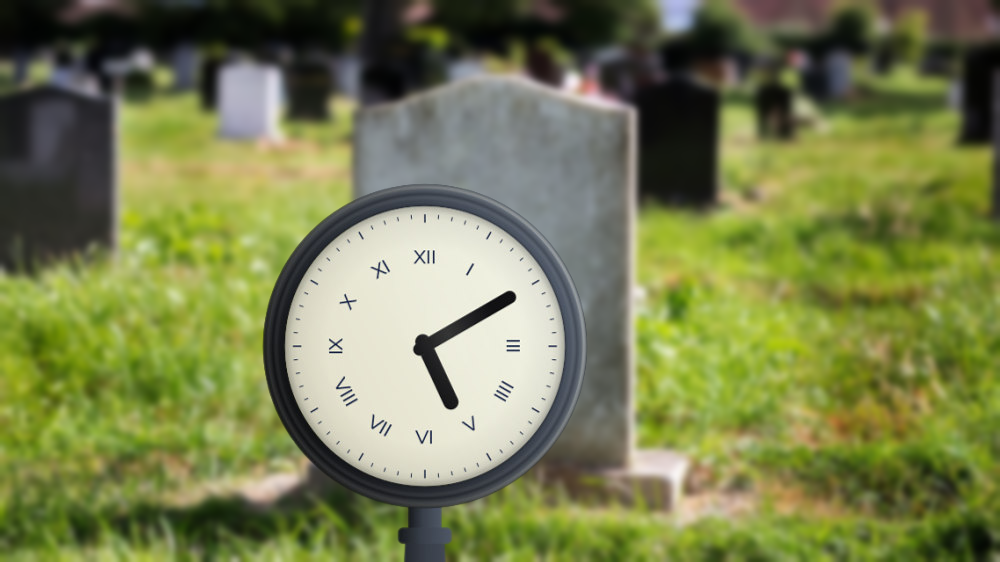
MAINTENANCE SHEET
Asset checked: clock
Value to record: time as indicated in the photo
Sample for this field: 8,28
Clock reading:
5,10
